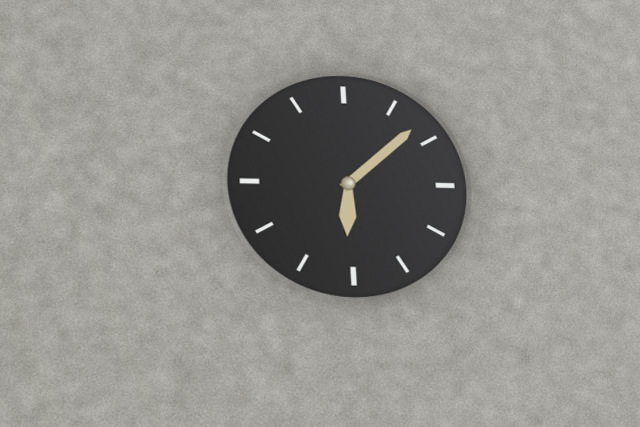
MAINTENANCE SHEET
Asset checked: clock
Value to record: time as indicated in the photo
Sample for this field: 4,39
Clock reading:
6,08
